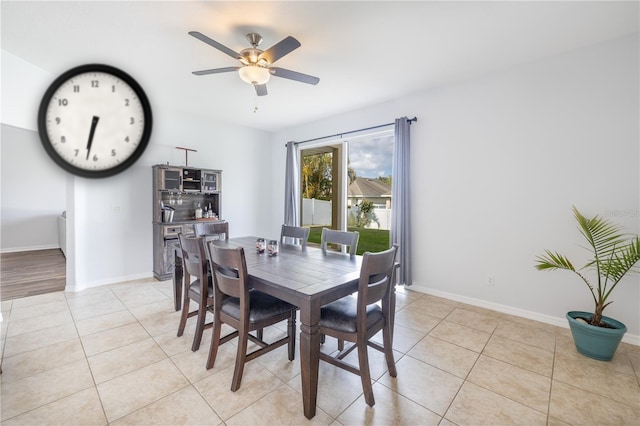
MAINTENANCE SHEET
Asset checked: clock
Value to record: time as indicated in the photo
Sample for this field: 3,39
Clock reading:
6,32
